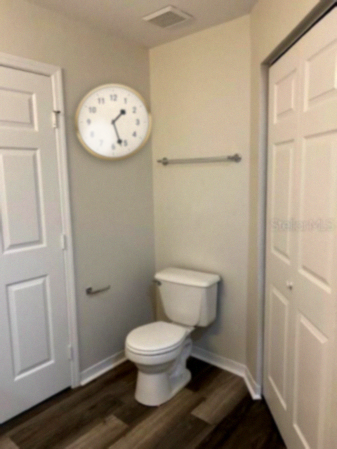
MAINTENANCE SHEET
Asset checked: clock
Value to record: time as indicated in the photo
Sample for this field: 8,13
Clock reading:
1,27
